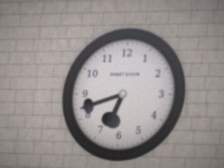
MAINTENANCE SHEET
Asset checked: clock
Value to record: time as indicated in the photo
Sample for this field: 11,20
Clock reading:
6,42
